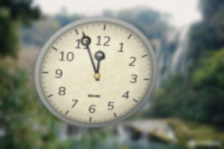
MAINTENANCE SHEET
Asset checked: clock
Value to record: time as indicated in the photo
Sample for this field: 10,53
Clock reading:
11,56
